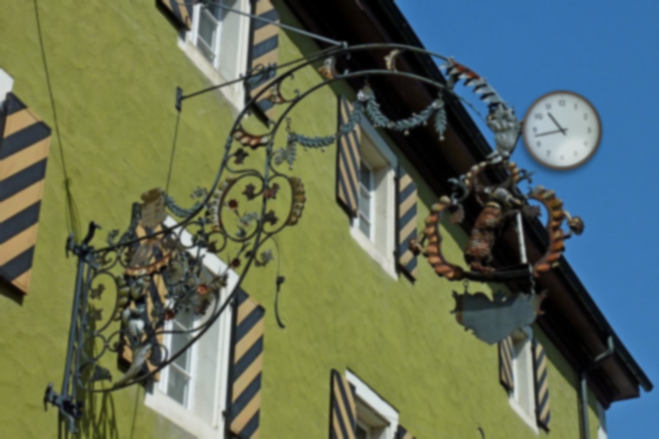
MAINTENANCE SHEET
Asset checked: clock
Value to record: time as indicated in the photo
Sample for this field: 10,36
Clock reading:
10,43
